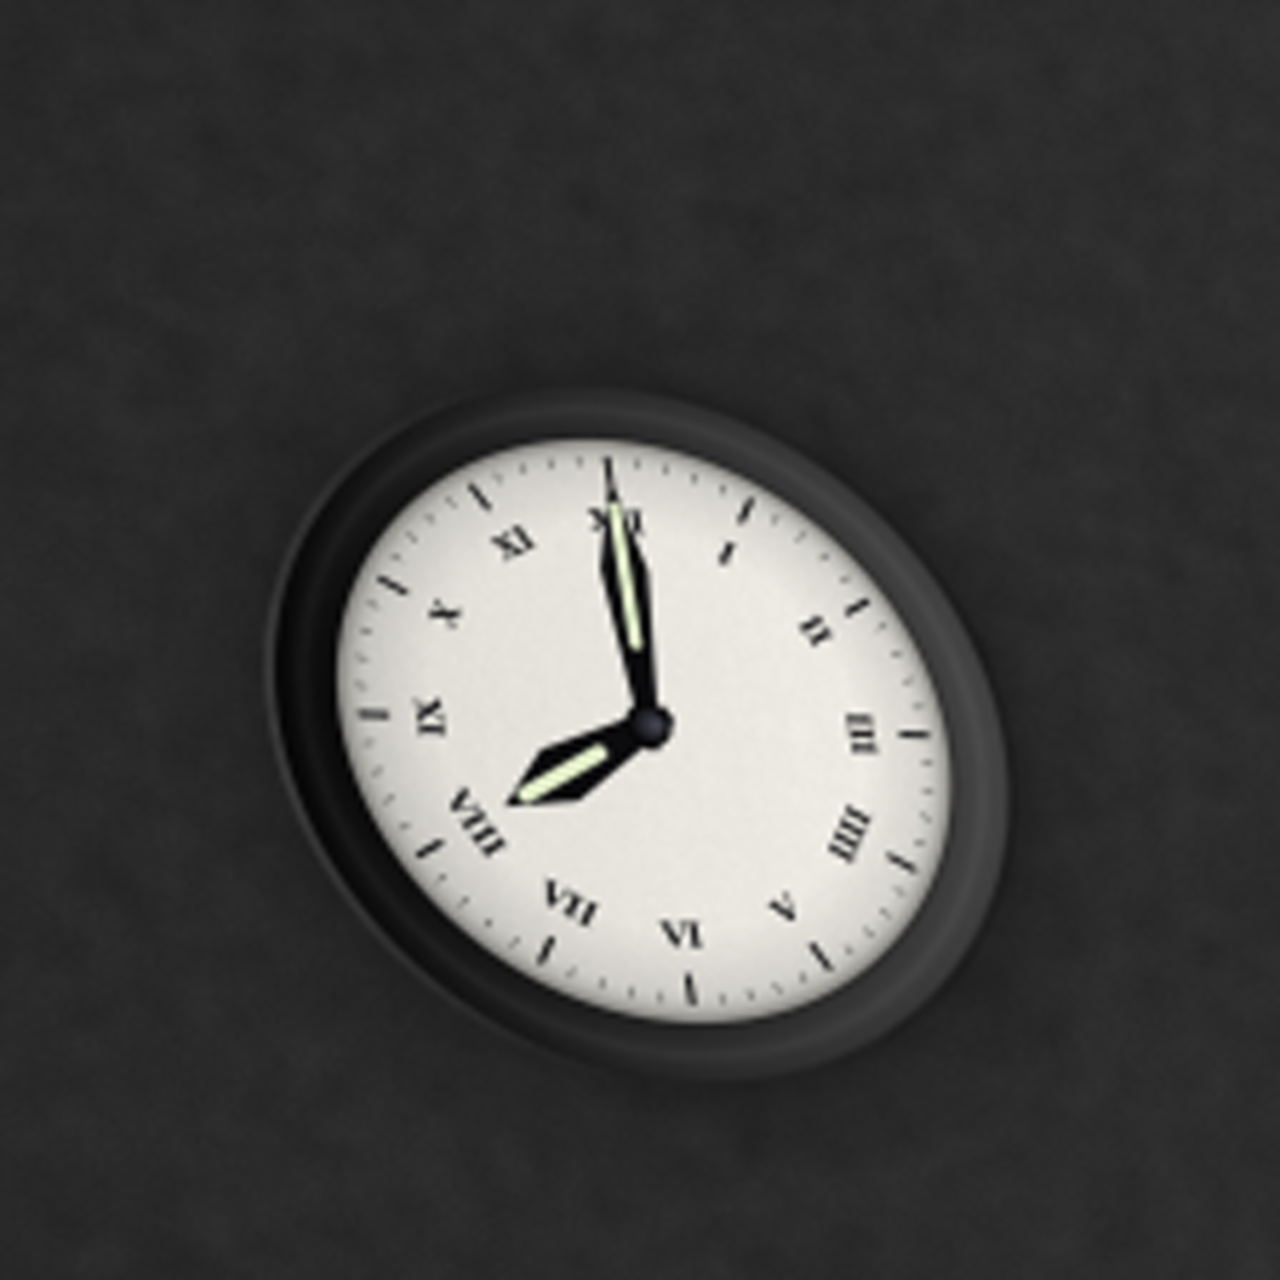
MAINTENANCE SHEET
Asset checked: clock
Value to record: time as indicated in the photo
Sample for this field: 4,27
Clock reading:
8,00
